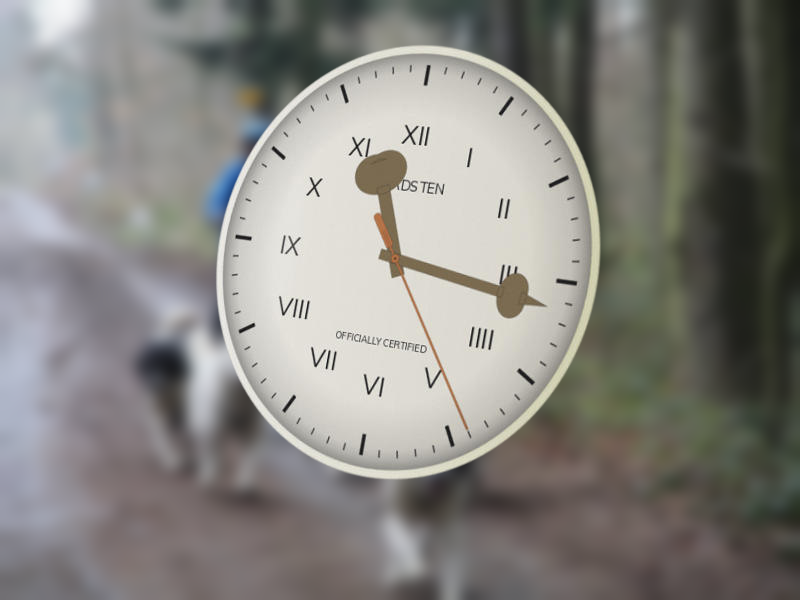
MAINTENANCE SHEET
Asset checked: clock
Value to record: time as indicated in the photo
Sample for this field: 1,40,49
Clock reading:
11,16,24
